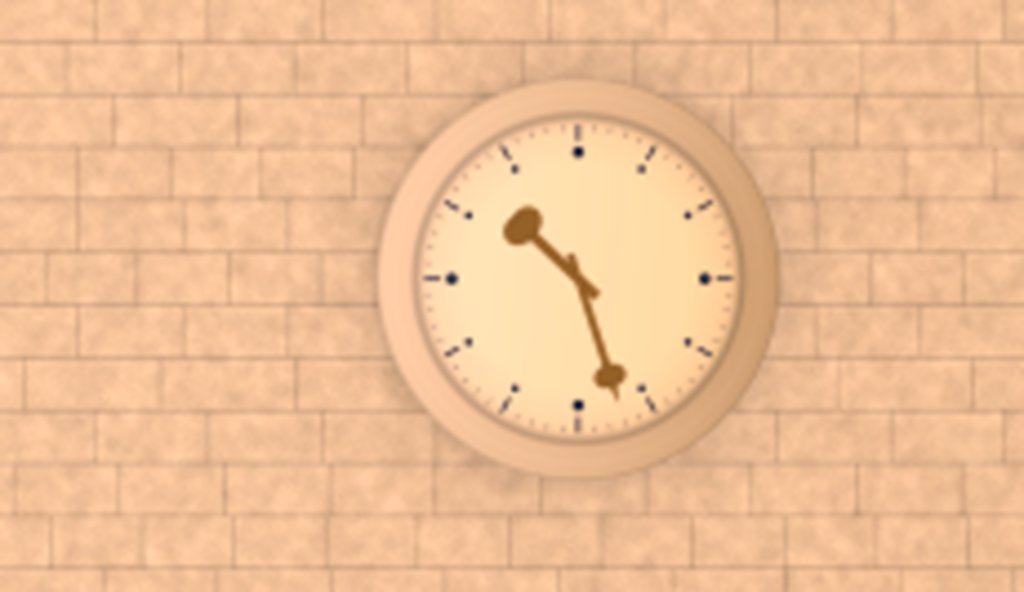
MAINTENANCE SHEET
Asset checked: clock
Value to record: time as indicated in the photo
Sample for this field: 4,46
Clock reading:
10,27
